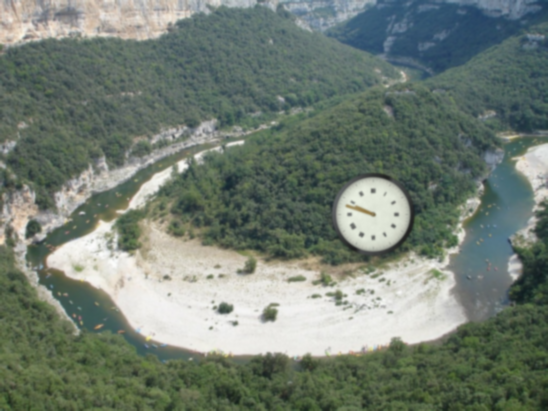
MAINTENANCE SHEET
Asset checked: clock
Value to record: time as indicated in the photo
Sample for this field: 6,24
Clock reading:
9,48
